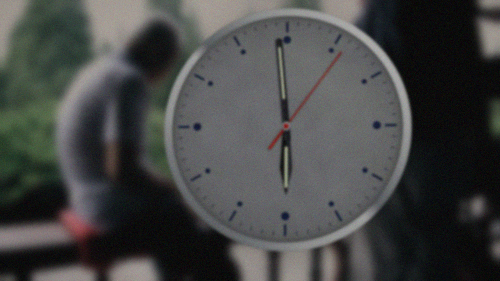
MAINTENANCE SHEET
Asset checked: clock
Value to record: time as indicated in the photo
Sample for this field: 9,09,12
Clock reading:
5,59,06
